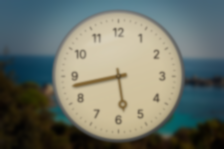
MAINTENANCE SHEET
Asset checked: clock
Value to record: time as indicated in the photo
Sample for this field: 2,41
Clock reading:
5,43
